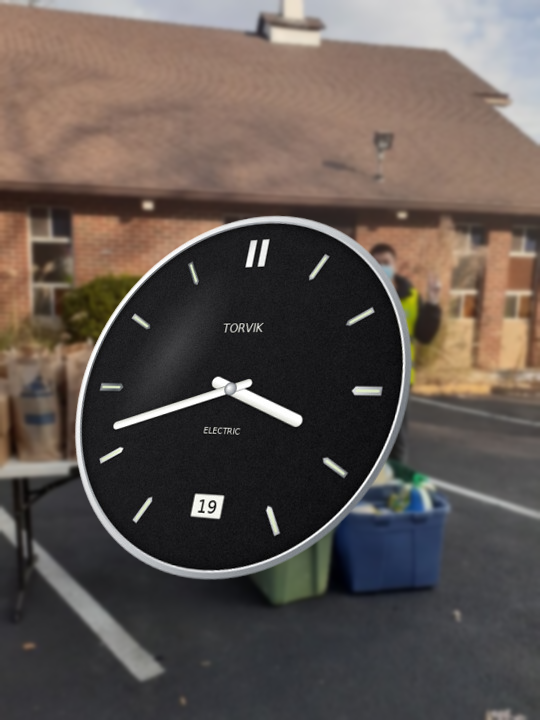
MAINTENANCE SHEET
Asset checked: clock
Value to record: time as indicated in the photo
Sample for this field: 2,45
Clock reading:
3,42
